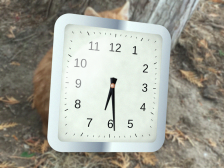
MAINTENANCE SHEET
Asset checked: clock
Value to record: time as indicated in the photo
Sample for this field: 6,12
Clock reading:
6,29
